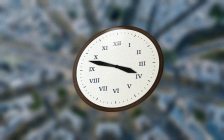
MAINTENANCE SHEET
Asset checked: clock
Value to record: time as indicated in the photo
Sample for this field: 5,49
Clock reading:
3,48
